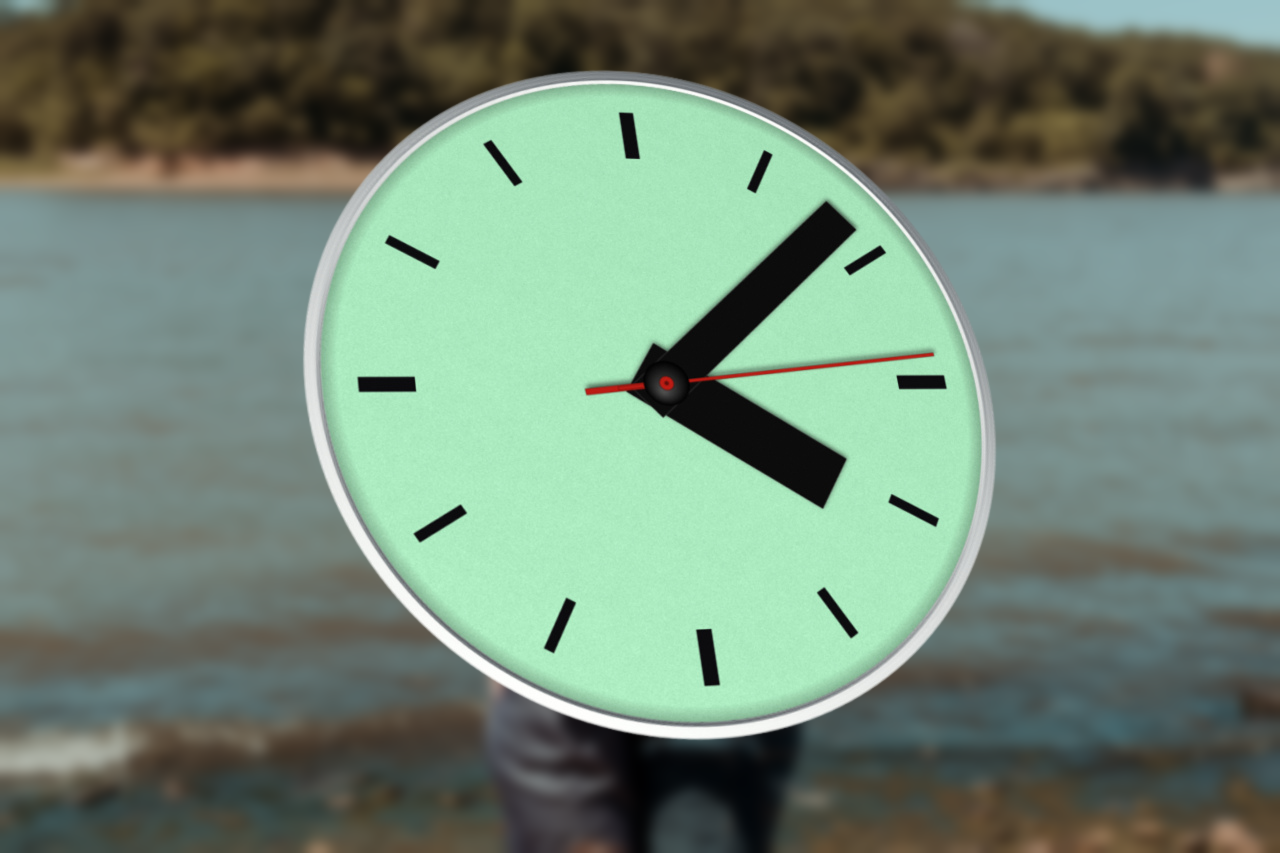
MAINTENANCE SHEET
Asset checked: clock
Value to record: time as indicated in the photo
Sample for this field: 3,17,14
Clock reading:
4,08,14
